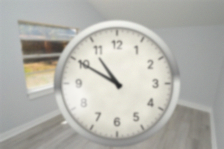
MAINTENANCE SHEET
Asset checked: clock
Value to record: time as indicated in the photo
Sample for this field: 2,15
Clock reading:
10,50
